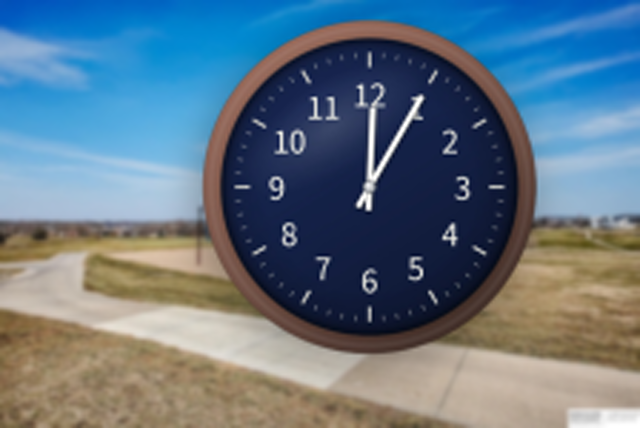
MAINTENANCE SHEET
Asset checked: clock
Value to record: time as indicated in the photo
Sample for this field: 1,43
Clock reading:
12,05
